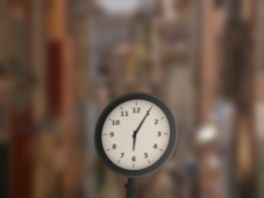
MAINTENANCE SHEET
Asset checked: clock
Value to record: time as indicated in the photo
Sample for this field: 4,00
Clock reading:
6,05
